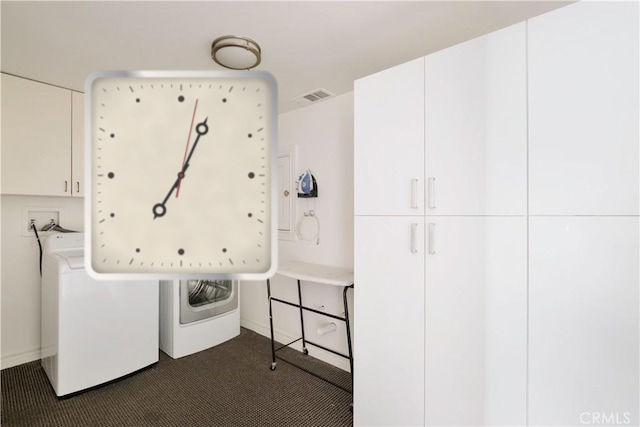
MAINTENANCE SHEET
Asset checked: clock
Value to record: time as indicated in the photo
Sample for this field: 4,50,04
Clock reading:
7,04,02
